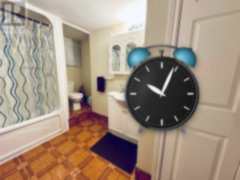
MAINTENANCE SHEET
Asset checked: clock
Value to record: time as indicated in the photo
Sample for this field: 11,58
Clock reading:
10,04
